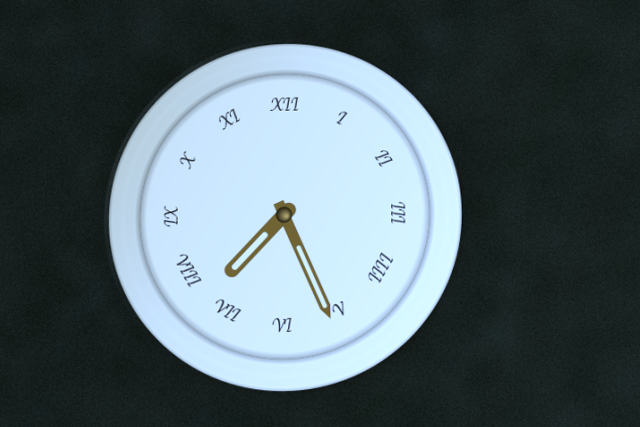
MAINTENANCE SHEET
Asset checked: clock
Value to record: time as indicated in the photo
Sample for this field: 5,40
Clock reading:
7,26
